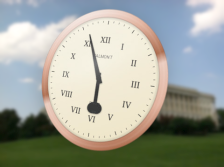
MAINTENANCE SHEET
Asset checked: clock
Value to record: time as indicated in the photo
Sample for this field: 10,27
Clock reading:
5,56
